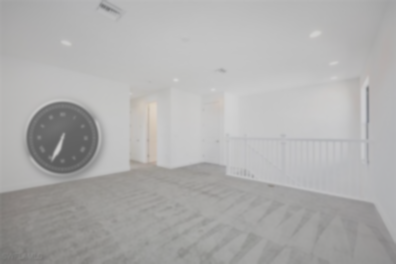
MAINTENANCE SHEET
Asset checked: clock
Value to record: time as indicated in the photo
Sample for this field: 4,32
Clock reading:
6,34
